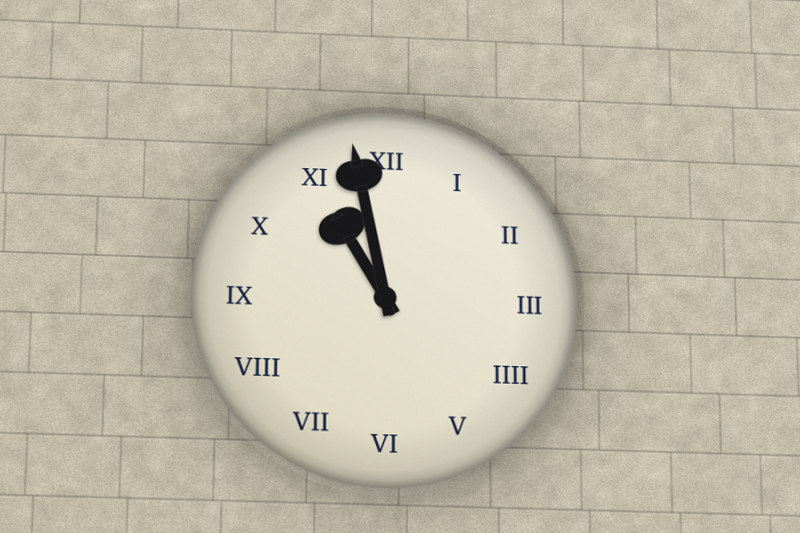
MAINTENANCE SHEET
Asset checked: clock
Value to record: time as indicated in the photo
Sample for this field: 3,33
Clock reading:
10,58
